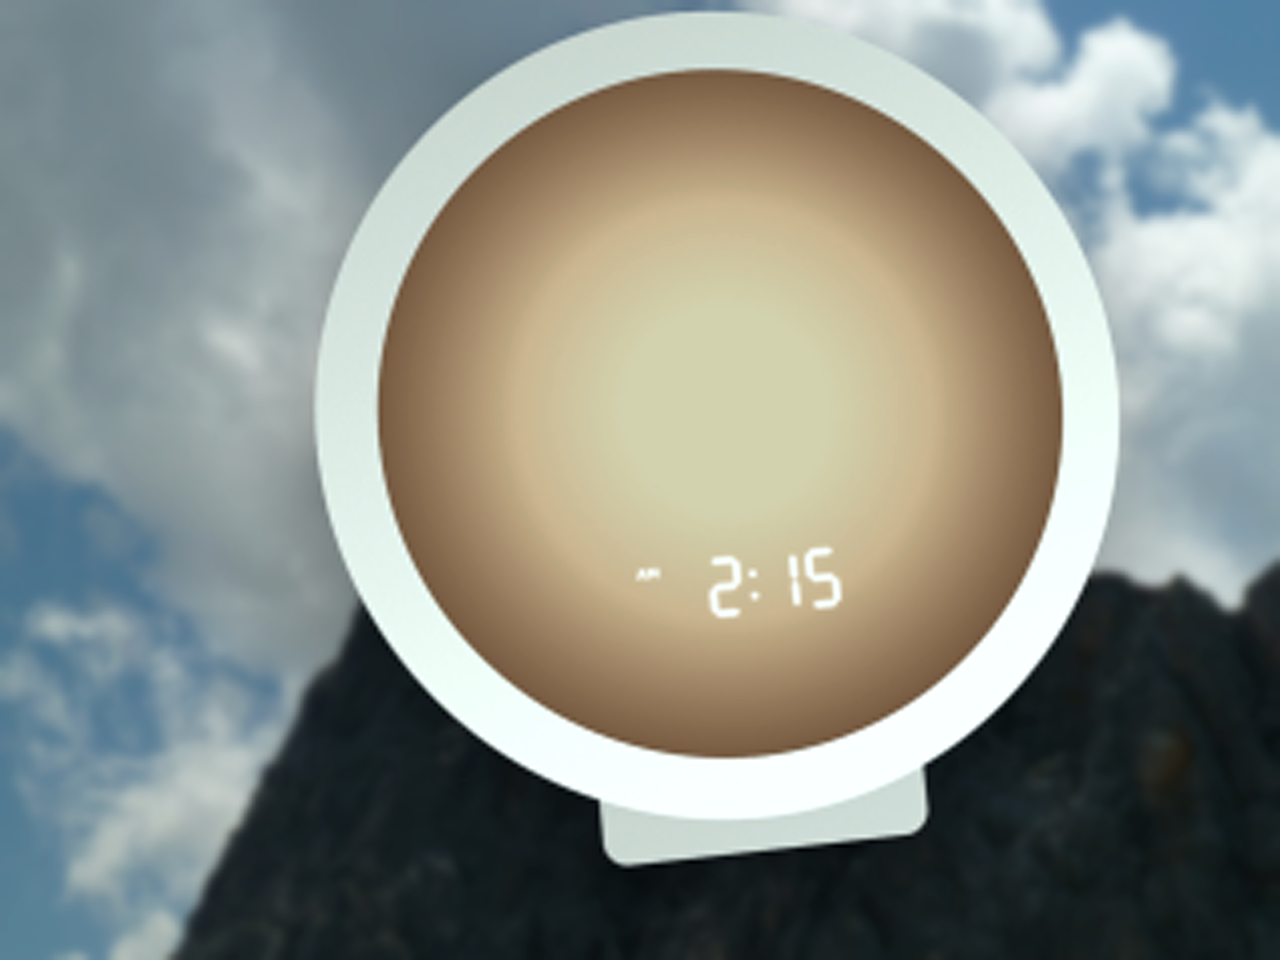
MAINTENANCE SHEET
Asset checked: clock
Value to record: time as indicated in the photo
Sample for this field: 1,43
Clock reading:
2,15
